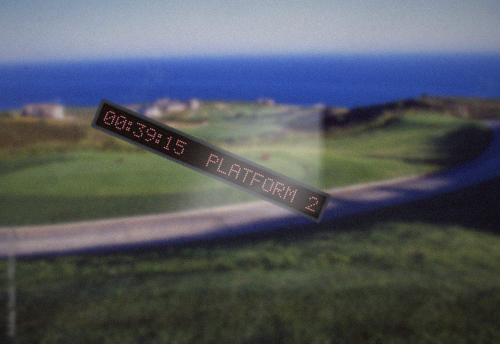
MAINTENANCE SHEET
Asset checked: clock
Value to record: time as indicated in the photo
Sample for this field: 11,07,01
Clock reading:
0,39,15
